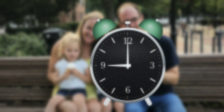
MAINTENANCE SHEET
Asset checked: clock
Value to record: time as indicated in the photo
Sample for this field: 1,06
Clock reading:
9,00
